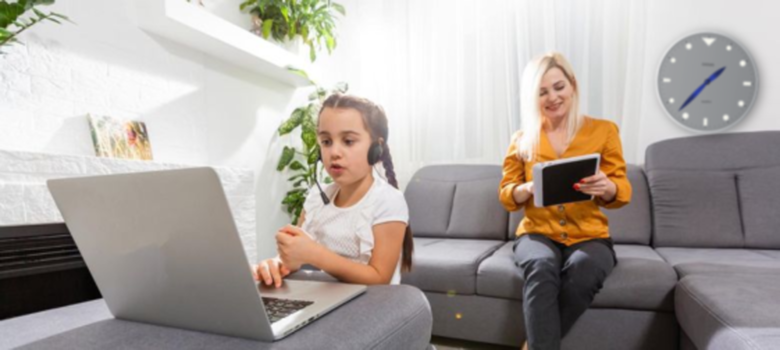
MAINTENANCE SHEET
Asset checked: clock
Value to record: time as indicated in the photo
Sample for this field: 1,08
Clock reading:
1,37
